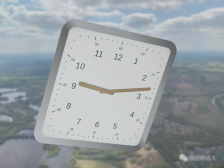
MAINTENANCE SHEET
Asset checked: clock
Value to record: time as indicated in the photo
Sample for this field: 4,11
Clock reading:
9,13
